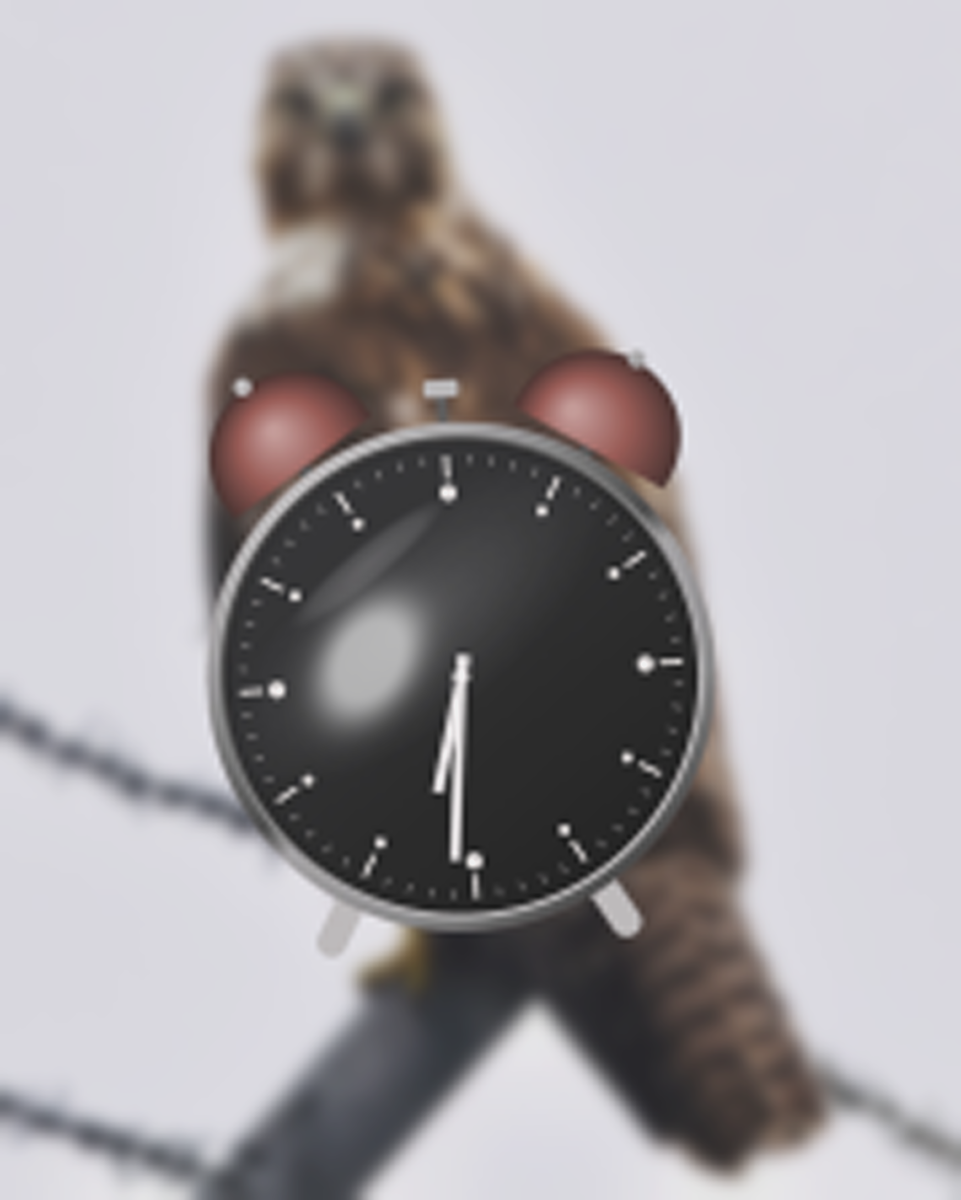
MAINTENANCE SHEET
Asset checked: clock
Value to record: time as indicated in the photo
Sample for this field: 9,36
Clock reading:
6,31
